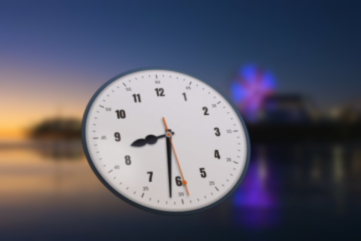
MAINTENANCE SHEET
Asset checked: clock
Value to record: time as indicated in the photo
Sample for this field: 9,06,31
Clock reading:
8,31,29
